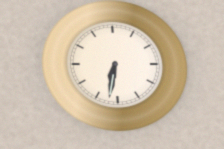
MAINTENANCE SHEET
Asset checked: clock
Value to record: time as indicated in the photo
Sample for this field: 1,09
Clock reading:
6,32
